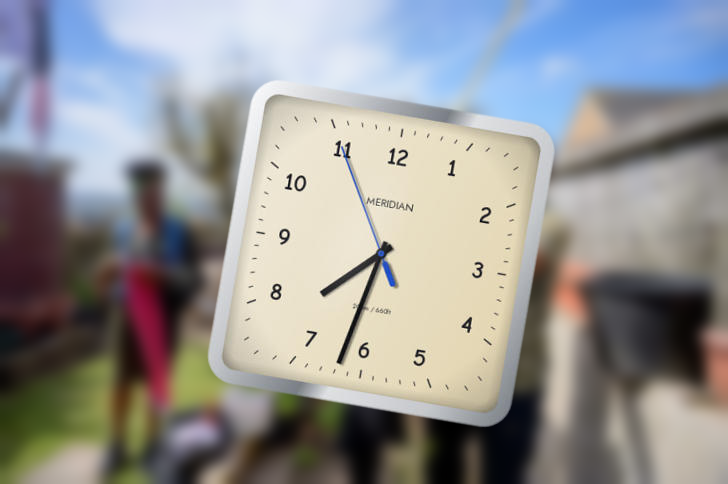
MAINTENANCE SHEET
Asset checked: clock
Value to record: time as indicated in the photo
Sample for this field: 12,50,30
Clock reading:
7,31,55
